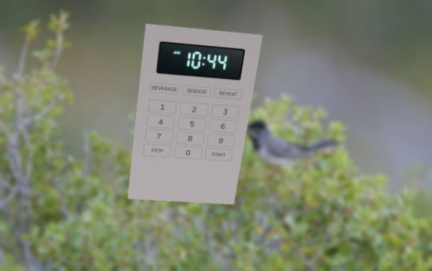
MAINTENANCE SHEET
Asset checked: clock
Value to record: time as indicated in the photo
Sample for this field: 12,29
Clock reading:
10,44
